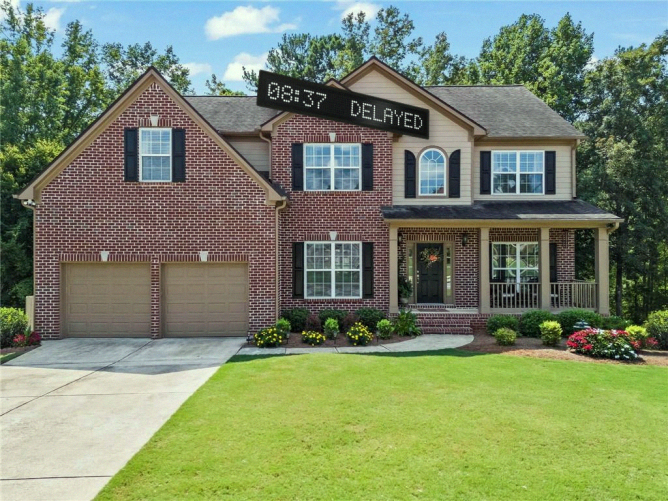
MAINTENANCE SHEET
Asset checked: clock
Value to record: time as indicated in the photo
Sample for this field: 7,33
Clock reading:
8,37
